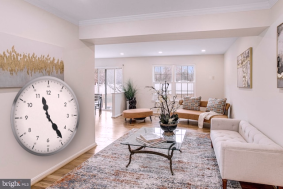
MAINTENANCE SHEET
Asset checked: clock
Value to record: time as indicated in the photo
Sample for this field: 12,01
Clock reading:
11,24
